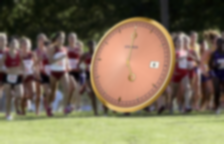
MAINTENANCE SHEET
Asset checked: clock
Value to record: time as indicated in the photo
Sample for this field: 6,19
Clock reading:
5,00
